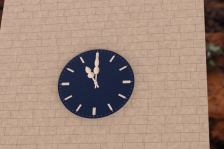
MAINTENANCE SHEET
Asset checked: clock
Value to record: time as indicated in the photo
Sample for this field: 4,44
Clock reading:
11,00
